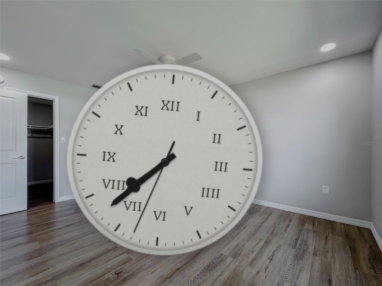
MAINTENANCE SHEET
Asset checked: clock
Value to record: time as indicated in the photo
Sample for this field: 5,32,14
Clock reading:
7,37,33
